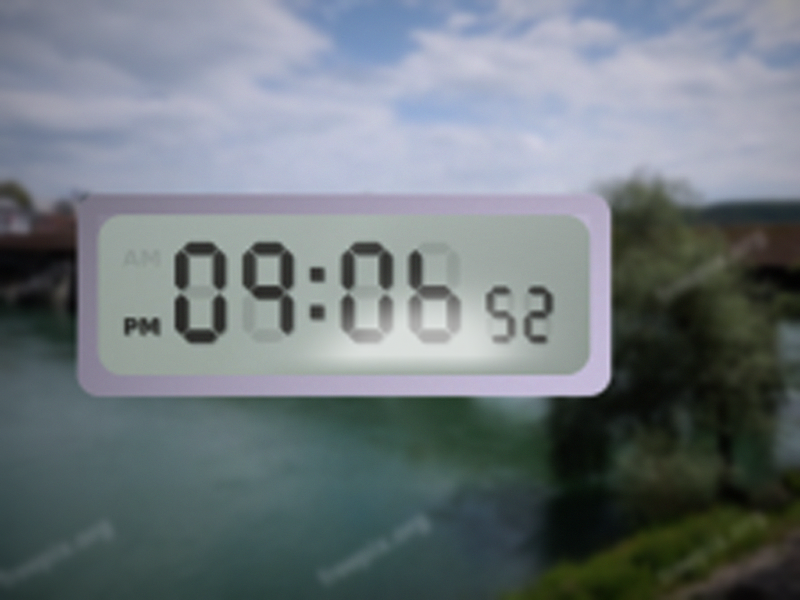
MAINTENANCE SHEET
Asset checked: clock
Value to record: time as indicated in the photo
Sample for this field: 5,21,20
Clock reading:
9,06,52
